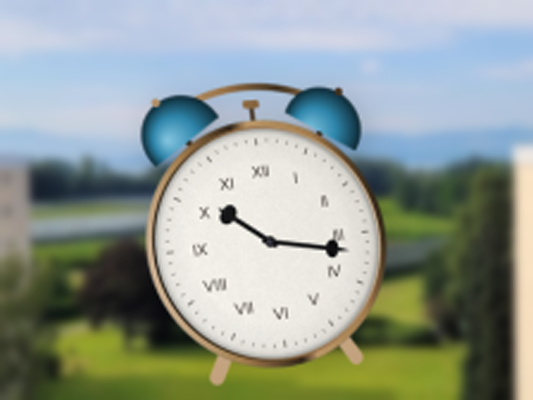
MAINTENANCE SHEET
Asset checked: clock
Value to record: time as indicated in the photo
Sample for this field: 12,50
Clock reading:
10,17
